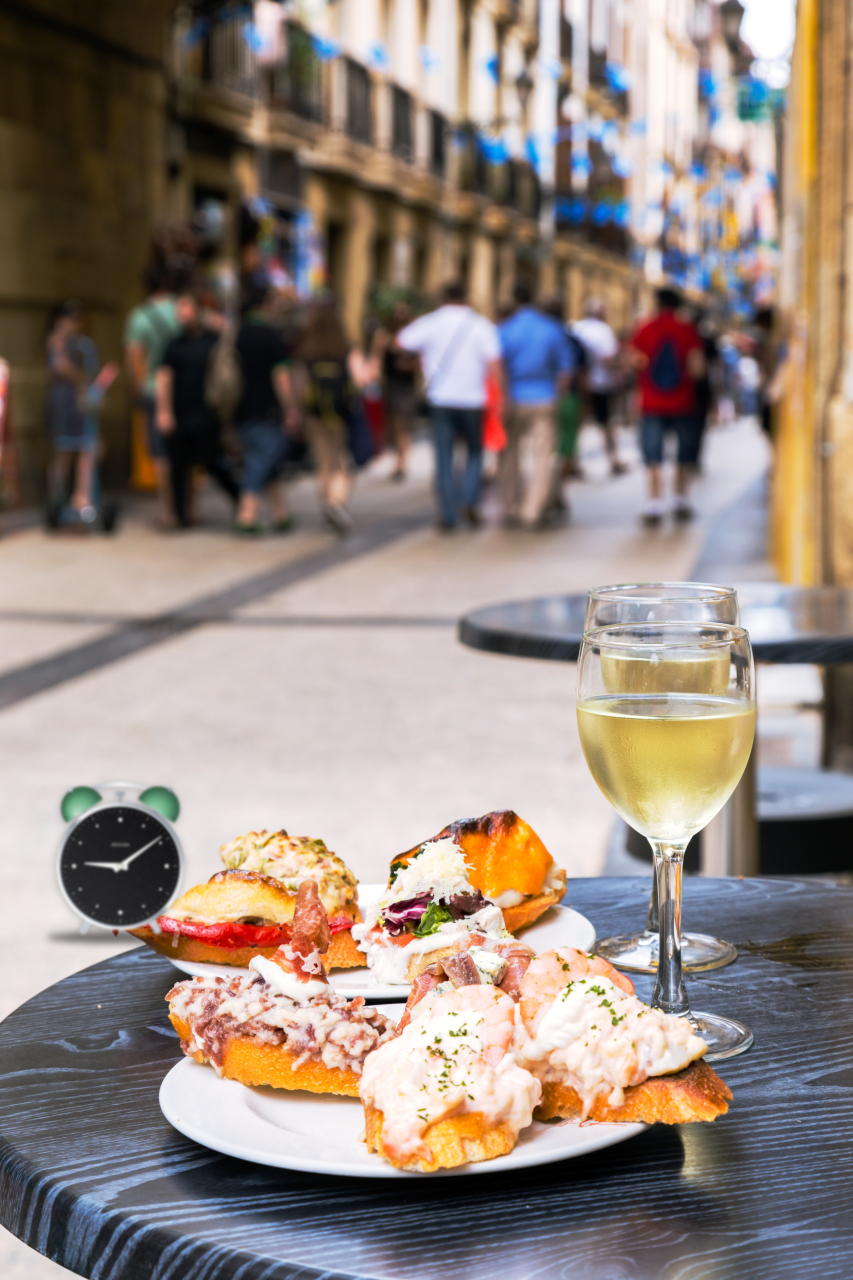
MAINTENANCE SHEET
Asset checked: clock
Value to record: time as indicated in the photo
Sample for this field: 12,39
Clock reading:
9,09
